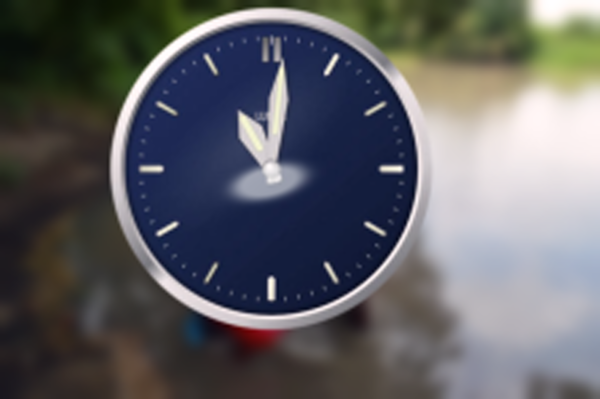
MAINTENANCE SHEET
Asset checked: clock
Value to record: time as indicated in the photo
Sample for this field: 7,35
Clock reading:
11,01
